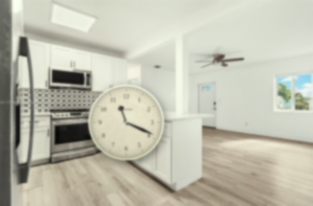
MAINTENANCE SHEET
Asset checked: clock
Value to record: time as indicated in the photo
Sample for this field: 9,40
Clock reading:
11,19
